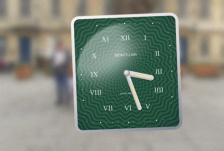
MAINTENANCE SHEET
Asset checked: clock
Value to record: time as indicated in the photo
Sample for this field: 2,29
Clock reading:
3,27
